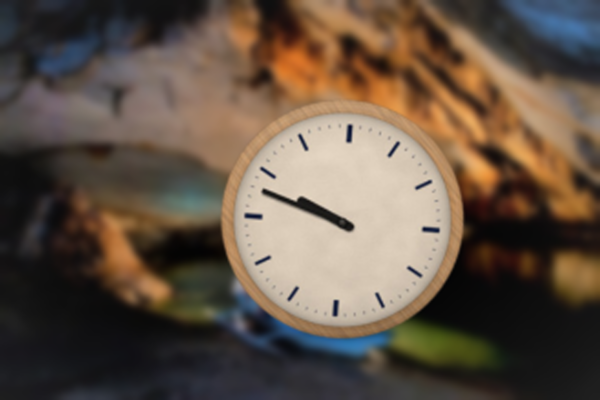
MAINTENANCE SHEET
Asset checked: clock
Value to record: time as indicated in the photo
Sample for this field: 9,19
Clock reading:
9,48
